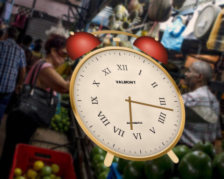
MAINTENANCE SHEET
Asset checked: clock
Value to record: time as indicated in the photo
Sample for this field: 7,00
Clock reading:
6,17
